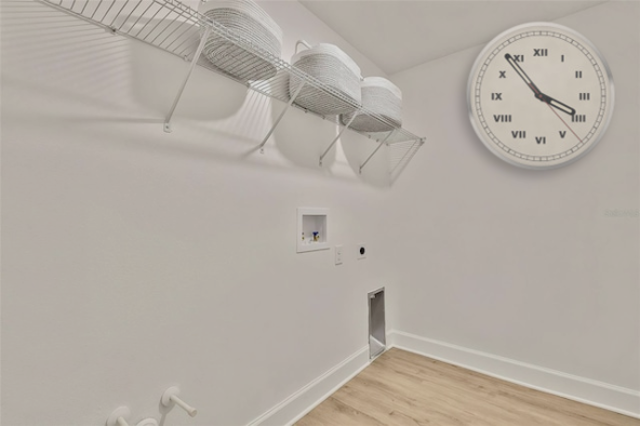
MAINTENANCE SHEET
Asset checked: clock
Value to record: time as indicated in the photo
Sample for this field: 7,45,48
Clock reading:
3,53,23
